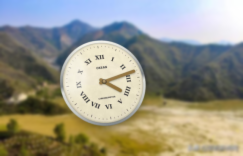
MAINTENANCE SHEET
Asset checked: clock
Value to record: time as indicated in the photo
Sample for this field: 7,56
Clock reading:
4,13
